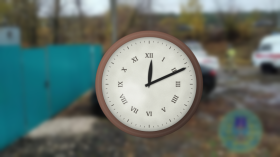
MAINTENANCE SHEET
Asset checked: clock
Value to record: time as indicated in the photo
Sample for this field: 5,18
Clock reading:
12,11
